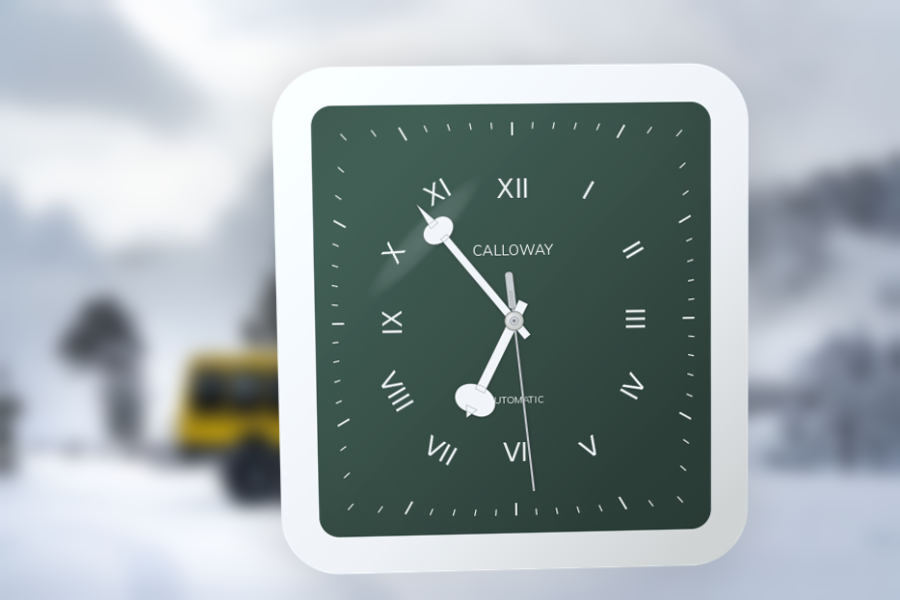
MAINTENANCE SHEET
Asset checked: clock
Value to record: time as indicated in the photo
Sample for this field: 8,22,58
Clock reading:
6,53,29
